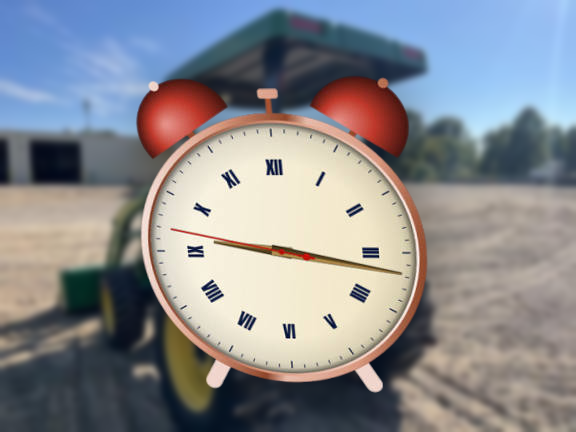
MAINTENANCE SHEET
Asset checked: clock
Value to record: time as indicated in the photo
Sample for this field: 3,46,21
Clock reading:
9,16,47
